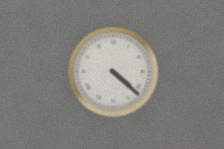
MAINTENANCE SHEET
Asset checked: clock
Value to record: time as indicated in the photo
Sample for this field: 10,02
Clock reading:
4,22
